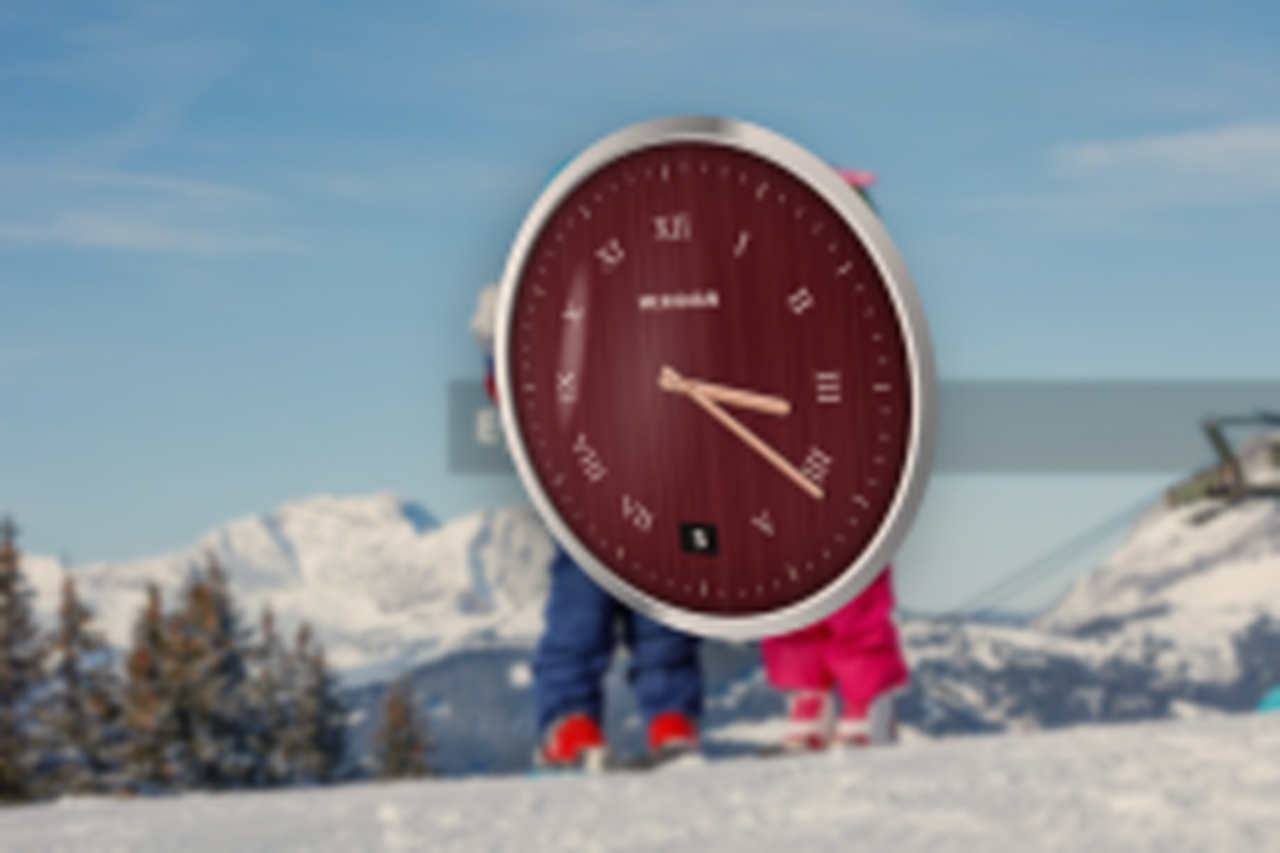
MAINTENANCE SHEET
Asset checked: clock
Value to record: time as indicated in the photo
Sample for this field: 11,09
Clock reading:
3,21
